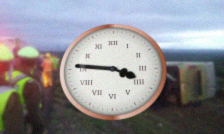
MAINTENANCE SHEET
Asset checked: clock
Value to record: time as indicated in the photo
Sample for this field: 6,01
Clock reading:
3,46
